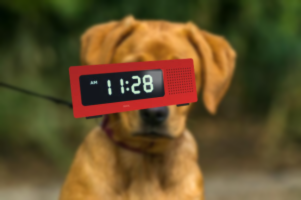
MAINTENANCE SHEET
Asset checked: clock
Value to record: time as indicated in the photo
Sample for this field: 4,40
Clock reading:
11,28
